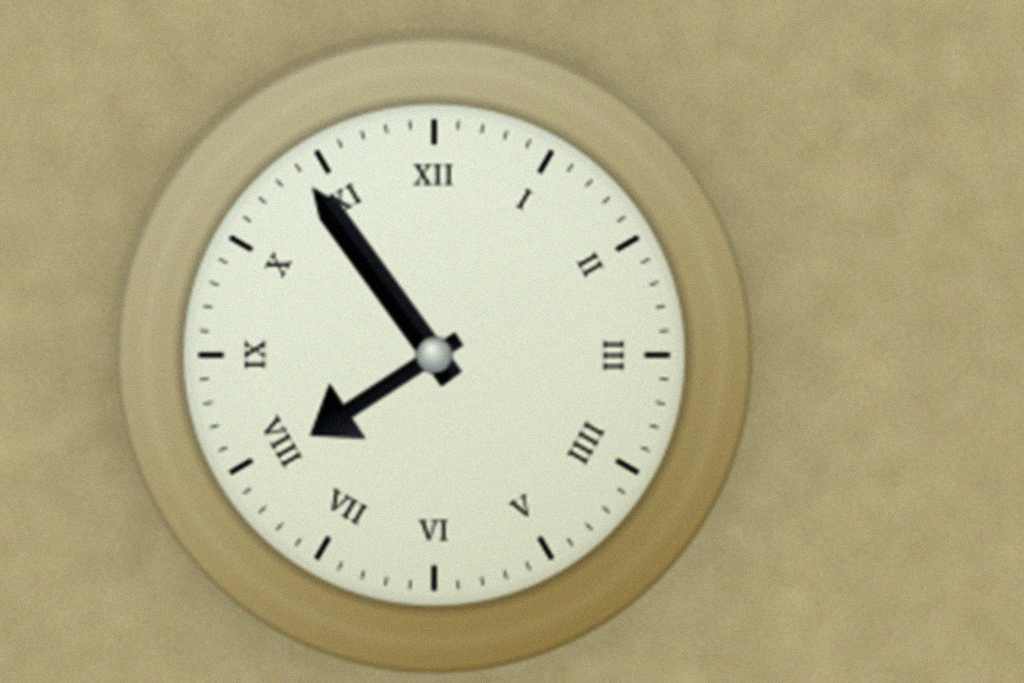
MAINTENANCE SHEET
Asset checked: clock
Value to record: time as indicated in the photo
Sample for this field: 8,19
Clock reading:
7,54
